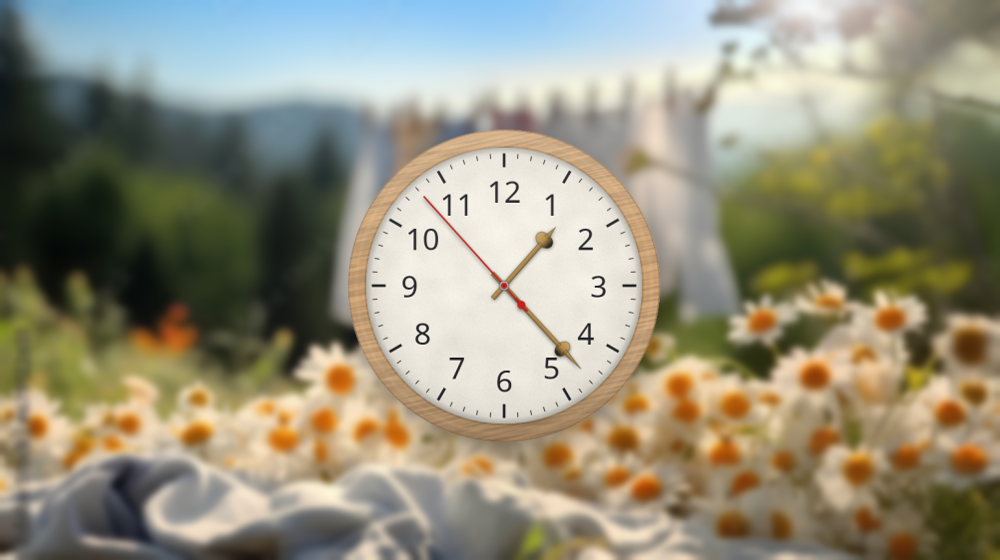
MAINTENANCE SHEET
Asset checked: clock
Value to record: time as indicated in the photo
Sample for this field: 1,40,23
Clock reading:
1,22,53
